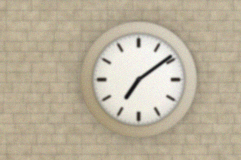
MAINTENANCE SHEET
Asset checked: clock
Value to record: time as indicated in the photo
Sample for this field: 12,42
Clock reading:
7,09
